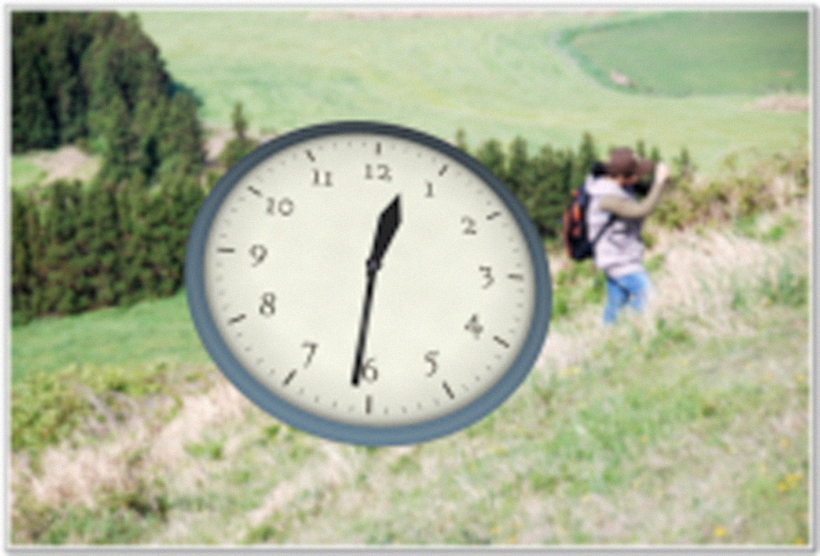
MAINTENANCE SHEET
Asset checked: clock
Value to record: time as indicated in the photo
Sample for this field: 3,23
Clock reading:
12,31
